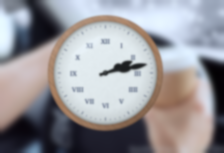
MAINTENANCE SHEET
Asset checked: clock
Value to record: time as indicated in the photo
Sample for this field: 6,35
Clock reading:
2,13
